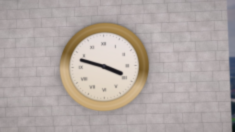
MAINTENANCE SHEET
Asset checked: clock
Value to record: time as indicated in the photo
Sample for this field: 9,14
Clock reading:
3,48
